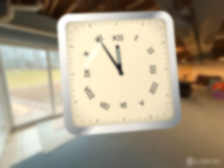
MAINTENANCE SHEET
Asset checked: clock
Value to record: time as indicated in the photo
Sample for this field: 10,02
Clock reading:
11,55
